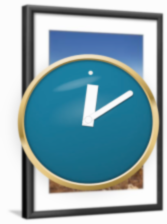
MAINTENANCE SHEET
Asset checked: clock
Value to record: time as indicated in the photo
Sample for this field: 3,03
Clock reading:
12,09
